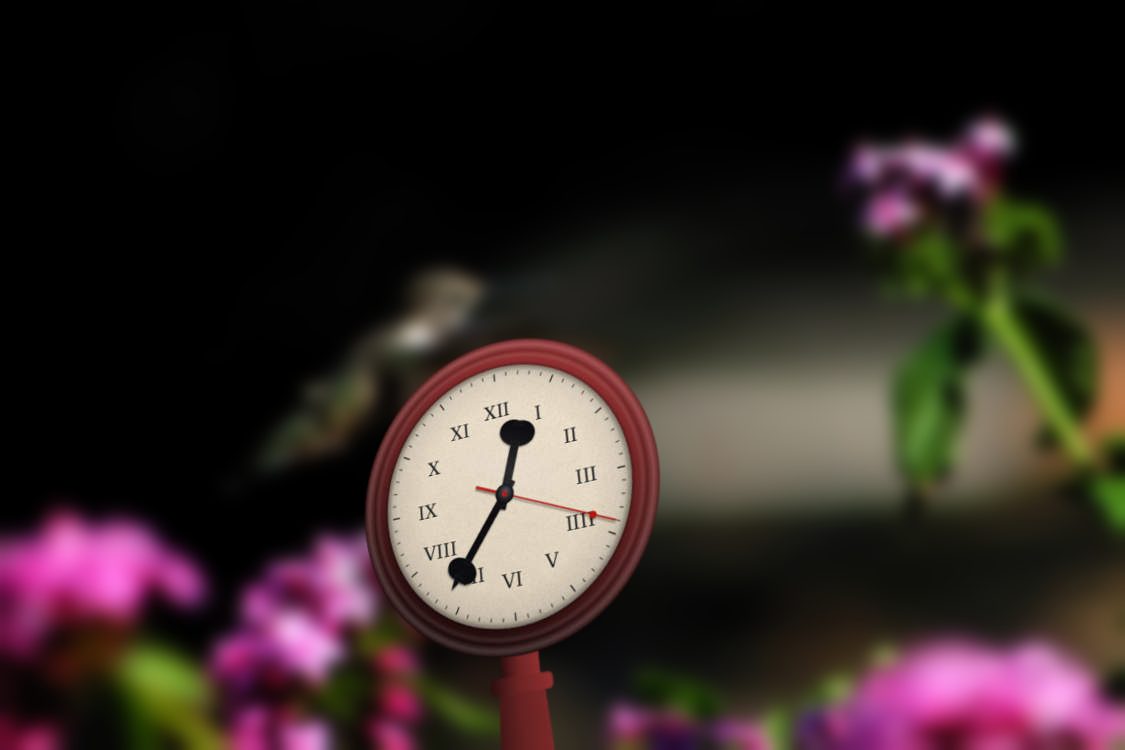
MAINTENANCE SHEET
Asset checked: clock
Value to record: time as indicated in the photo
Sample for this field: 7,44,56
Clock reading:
12,36,19
